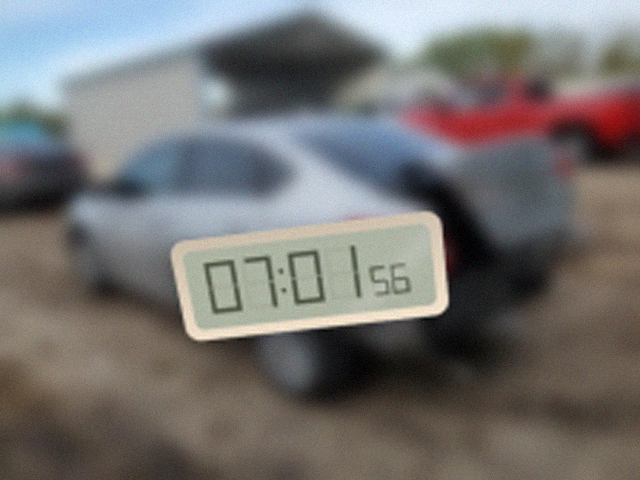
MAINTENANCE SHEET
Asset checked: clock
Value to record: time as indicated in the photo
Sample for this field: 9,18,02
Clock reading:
7,01,56
